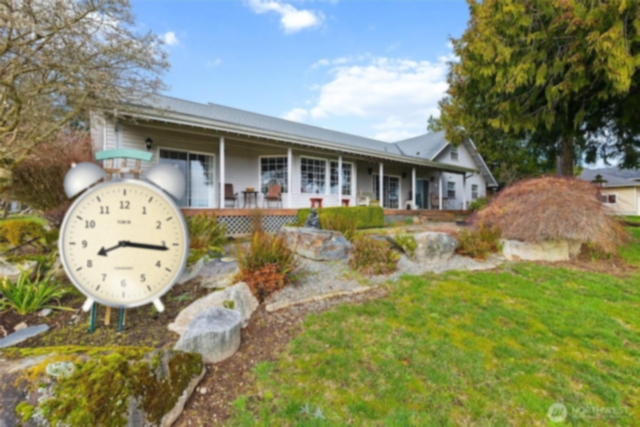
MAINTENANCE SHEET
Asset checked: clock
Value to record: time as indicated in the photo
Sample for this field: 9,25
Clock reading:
8,16
